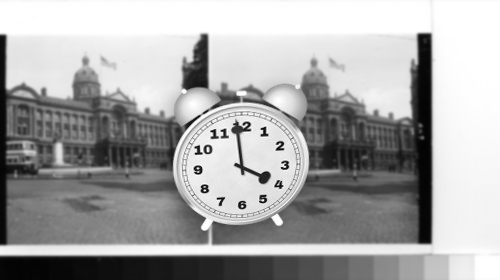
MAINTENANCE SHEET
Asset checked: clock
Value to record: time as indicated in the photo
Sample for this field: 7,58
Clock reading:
3,59
